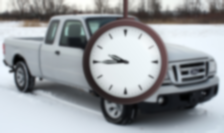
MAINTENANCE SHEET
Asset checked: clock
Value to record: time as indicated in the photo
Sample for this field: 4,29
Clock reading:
9,45
